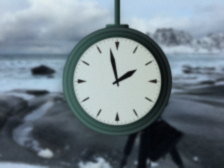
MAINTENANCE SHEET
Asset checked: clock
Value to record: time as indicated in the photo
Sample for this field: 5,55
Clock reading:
1,58
